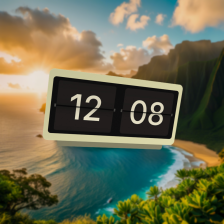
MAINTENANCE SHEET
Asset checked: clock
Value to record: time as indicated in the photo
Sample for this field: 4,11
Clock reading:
12,08
